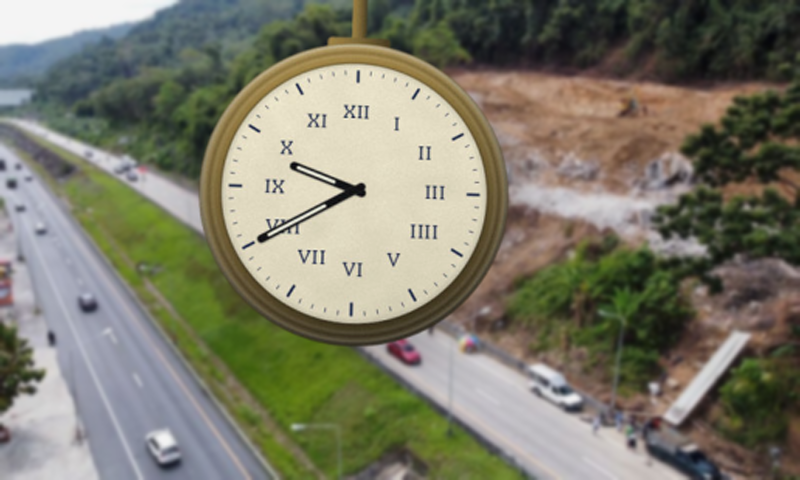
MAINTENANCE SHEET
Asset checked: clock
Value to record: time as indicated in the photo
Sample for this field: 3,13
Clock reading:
9,40
